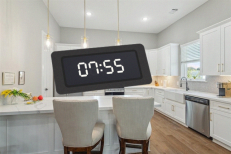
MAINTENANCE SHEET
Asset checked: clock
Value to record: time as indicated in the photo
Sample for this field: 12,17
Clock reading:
7,55
